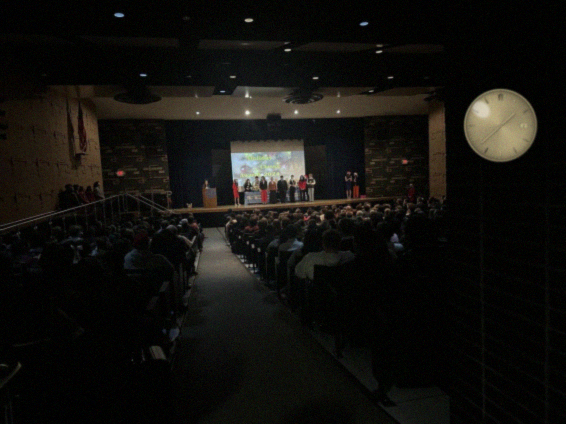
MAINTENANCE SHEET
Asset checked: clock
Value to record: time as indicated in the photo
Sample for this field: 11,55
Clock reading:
1,38
